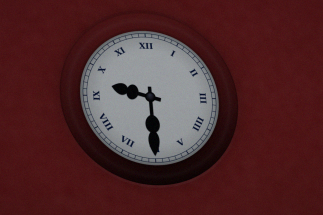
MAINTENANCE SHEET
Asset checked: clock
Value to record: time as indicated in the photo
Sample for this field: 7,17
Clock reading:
9,30
